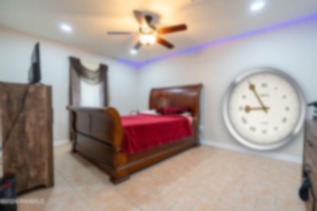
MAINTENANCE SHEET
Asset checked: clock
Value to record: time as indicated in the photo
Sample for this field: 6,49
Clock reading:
8,55
